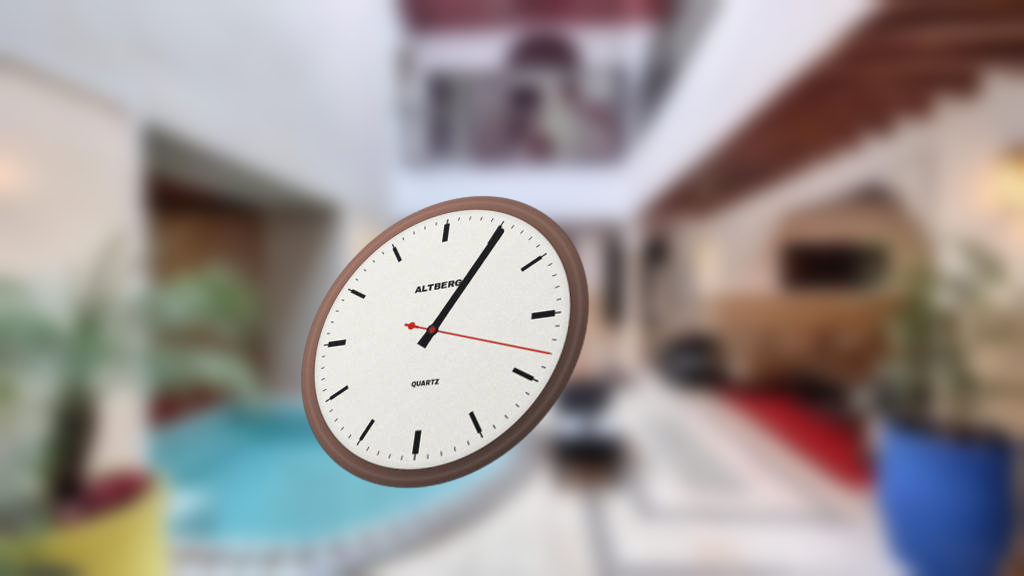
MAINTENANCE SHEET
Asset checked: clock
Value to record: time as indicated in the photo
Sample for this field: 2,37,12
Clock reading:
1,05,18
